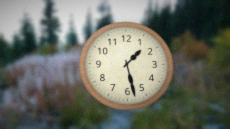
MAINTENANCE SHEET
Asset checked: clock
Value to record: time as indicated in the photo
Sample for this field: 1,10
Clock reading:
1,28
